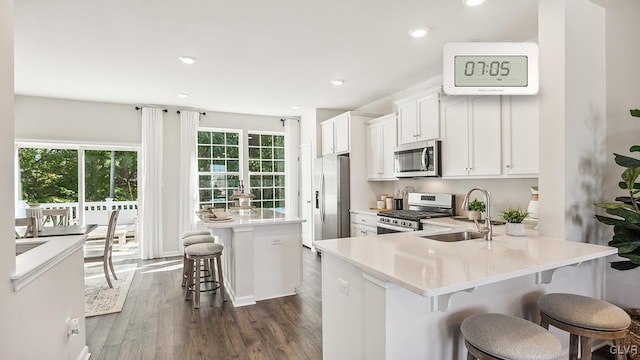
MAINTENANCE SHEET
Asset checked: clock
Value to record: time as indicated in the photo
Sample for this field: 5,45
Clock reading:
7,05
